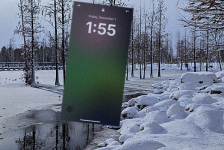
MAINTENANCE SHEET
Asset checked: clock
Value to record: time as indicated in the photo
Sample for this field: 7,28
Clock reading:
1,55
